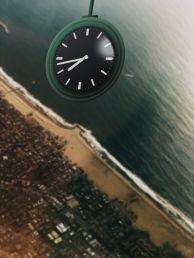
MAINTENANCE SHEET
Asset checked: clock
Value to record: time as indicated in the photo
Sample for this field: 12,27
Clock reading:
7,43
